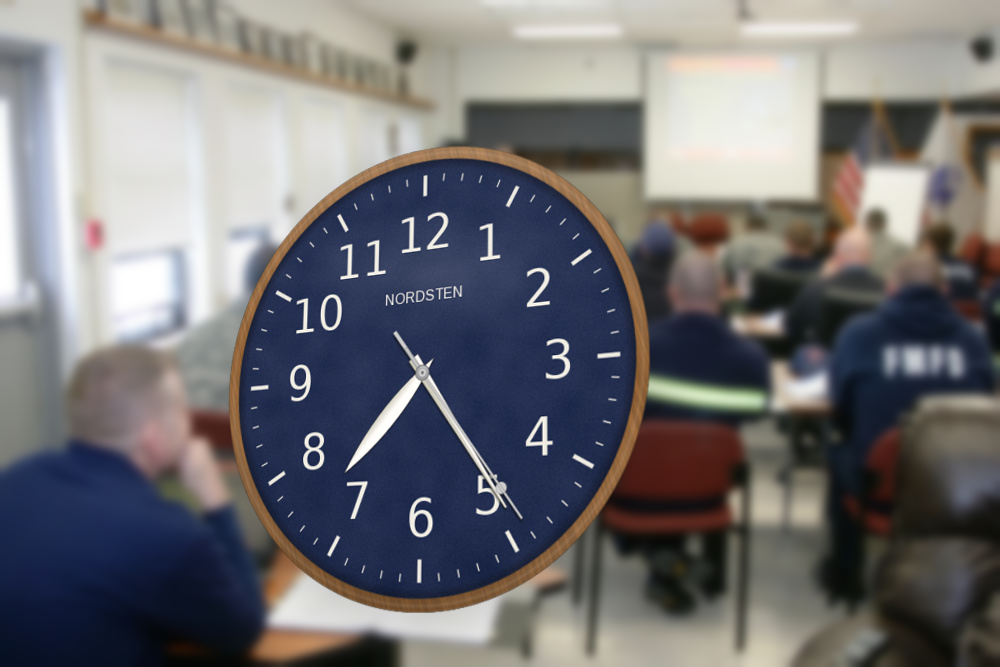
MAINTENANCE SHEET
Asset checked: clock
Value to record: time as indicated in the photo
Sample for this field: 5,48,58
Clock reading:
7,24,24
